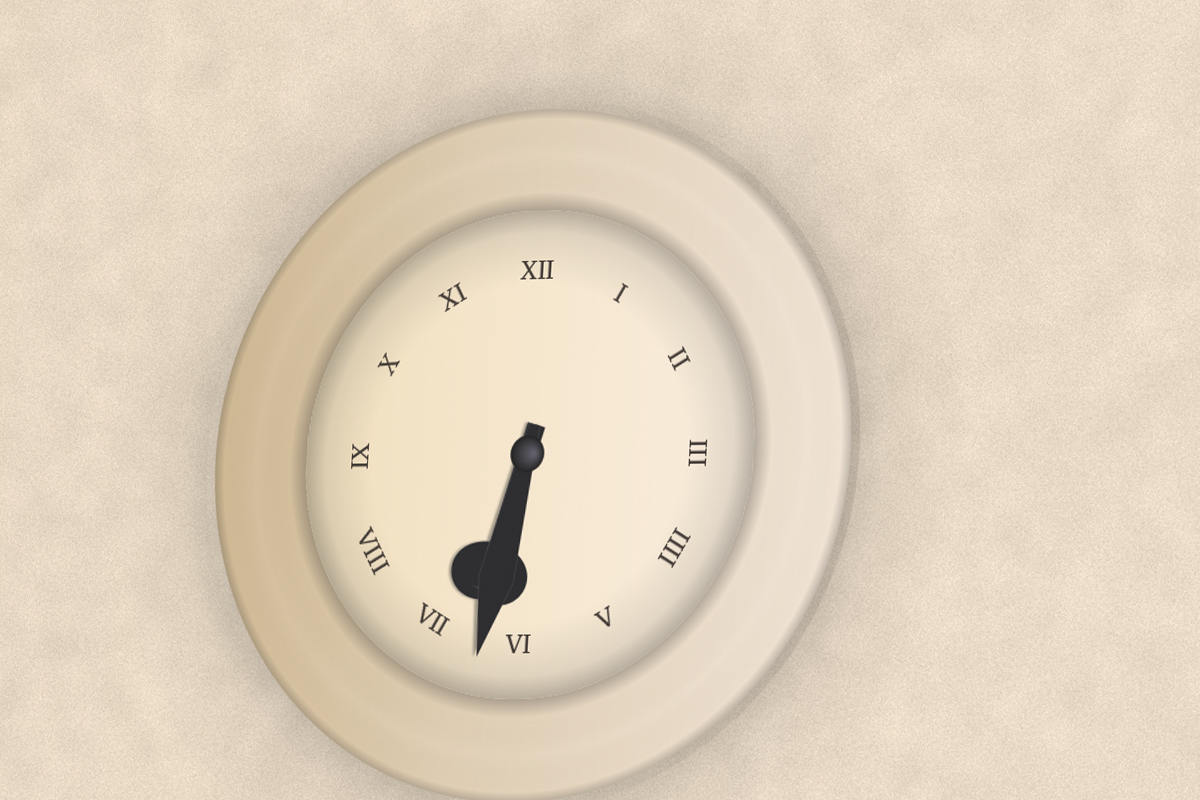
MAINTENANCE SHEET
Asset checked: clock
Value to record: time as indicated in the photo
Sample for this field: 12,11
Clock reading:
6,32
